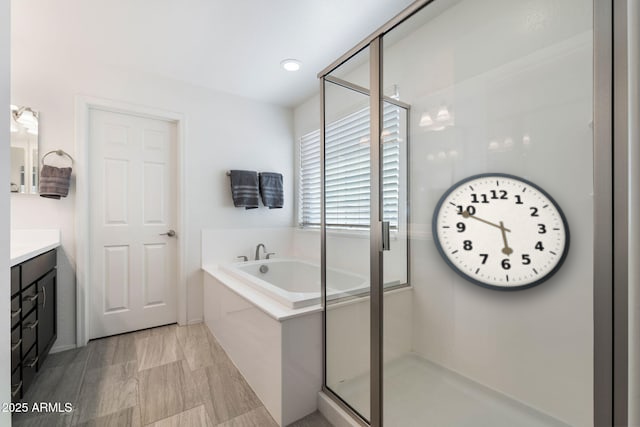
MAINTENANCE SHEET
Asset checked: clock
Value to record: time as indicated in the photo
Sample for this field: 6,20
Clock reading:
5,49
